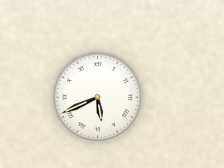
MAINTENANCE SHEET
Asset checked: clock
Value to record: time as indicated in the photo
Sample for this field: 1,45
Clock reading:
5,41
